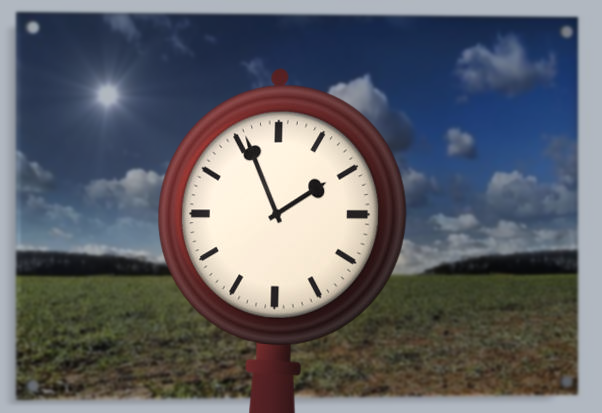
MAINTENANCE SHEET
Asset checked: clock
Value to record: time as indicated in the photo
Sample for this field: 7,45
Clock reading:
1,56
